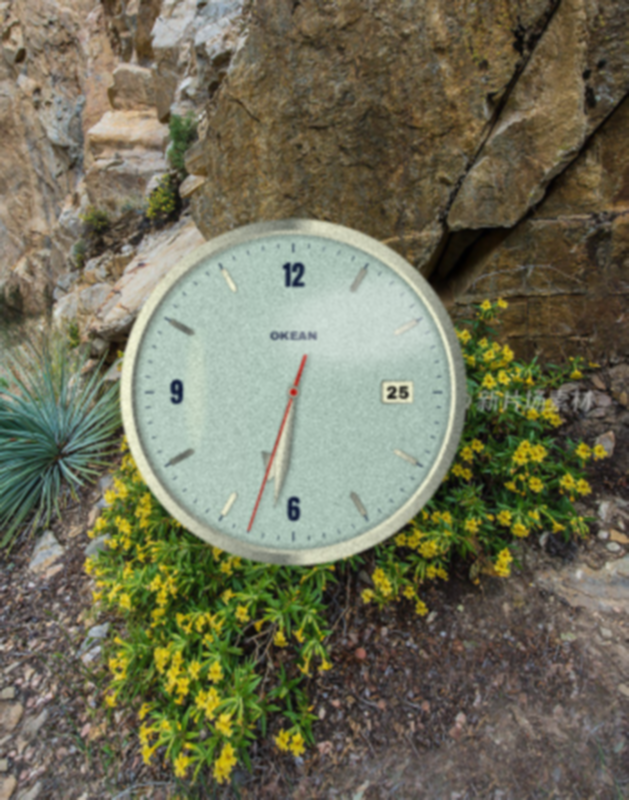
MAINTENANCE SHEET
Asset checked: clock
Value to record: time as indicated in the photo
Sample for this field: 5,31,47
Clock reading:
6,31,33
